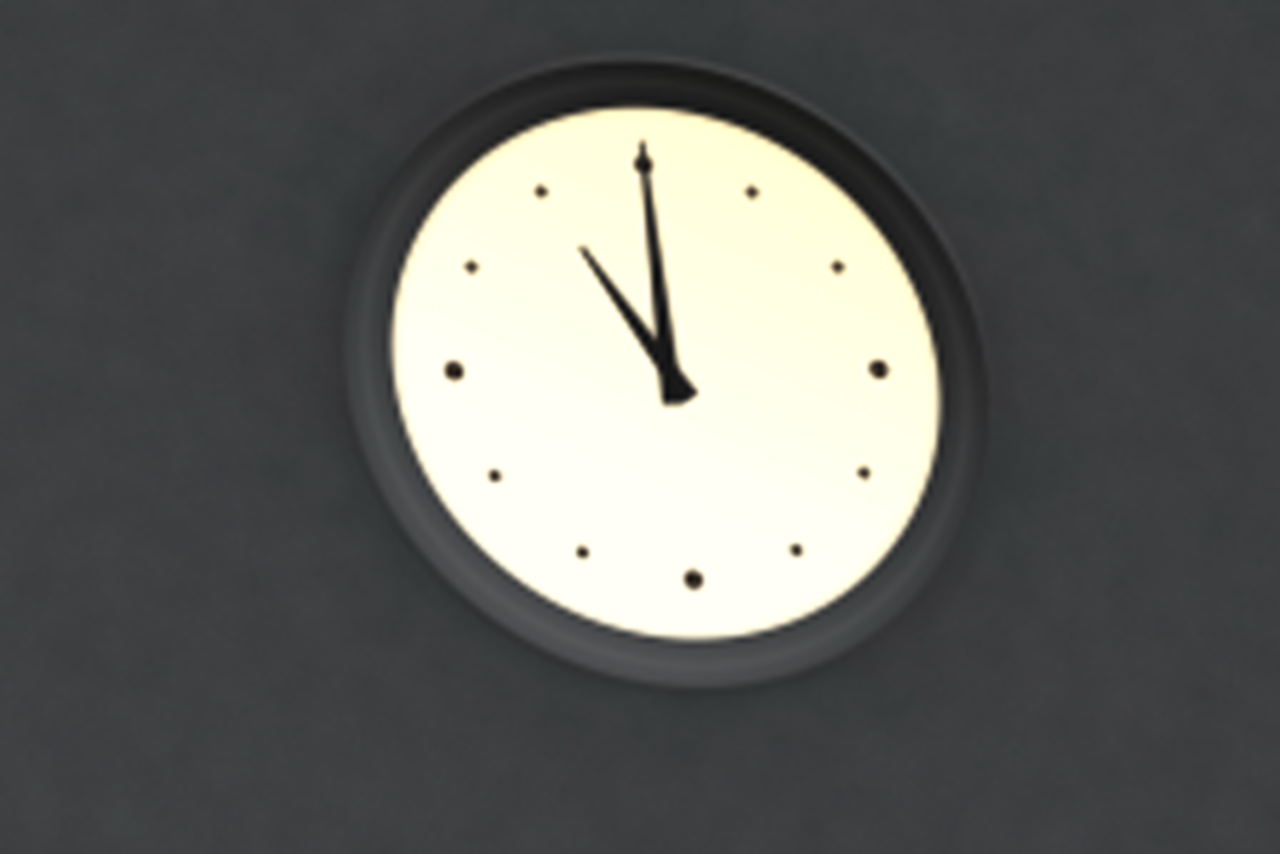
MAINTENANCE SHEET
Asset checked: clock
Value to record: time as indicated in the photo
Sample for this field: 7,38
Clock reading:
11,00
